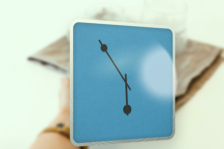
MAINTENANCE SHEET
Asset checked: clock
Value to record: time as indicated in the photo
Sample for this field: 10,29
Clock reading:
5,54
